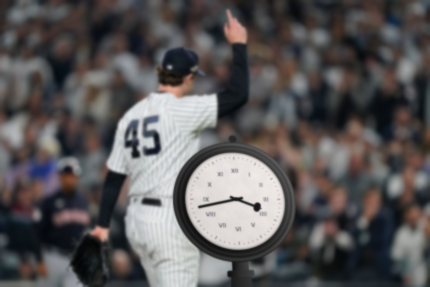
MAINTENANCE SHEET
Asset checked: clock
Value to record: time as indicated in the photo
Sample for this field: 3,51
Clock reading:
3,43
